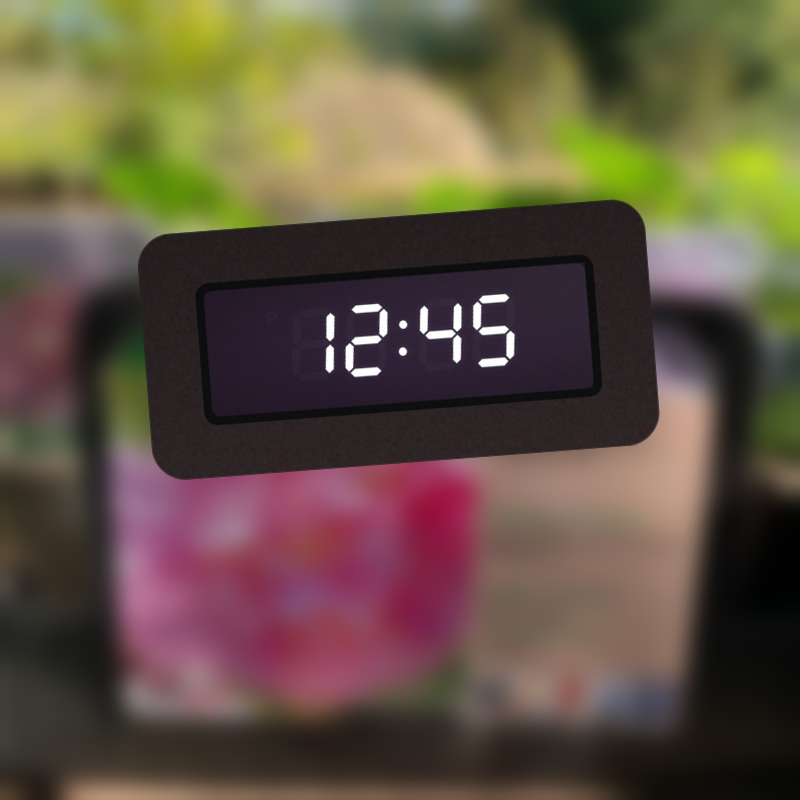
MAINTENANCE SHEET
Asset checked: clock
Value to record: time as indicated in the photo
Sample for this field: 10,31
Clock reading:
12,45
